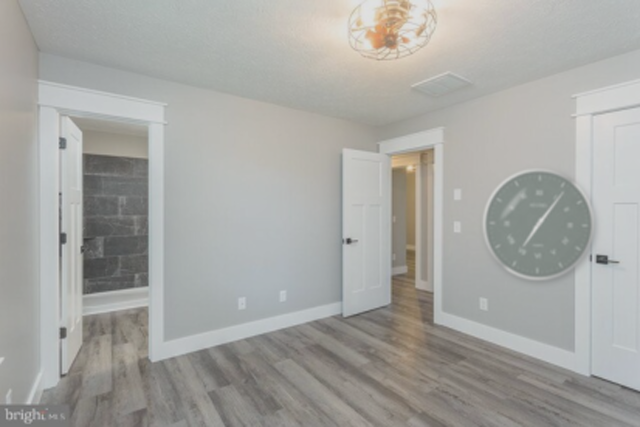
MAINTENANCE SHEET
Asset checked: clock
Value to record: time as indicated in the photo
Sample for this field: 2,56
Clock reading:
7,06
